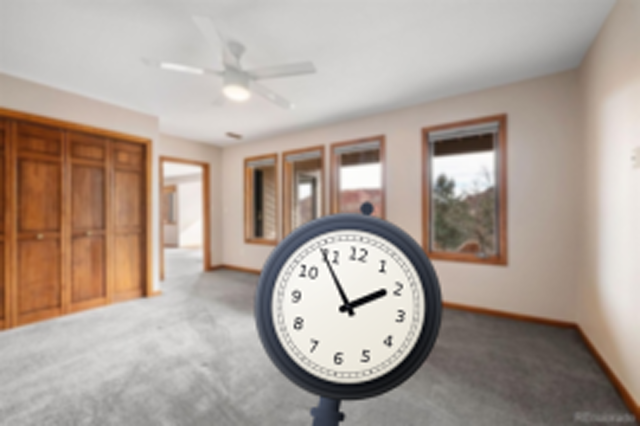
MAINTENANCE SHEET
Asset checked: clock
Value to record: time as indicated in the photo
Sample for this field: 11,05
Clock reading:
1,54
